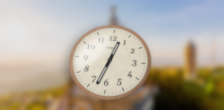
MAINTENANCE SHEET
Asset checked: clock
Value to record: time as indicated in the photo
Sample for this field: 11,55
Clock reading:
12,33
